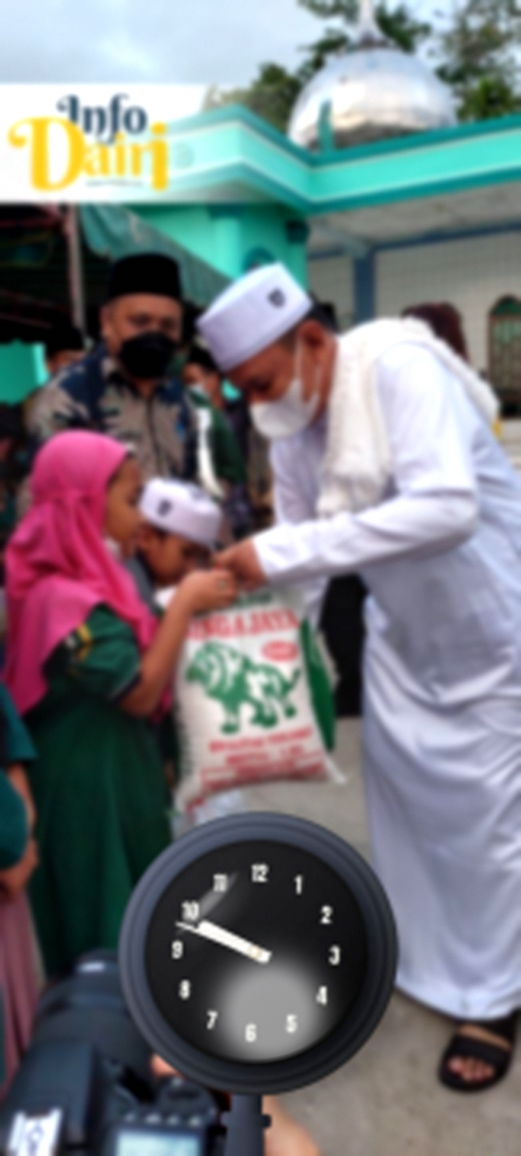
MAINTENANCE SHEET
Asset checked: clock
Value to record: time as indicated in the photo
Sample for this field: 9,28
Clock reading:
9,48
